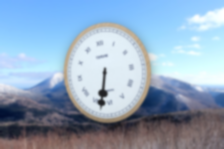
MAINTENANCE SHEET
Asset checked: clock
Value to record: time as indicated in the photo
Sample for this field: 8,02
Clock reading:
6,33
